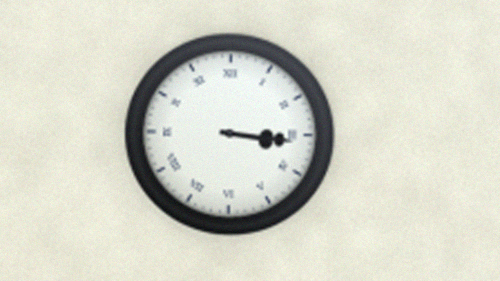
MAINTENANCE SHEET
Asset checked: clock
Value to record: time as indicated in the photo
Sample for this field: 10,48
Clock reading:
3,16
